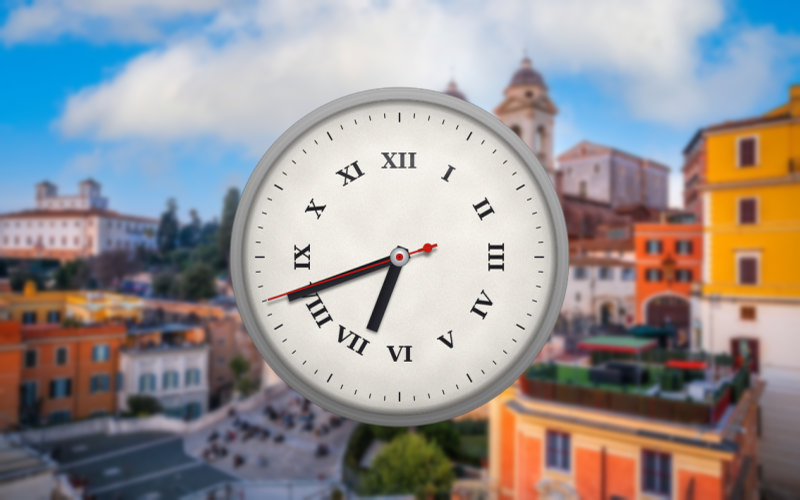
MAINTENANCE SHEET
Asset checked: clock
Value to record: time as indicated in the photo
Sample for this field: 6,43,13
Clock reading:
6,41,42
